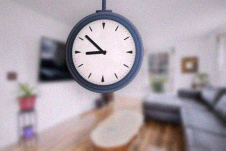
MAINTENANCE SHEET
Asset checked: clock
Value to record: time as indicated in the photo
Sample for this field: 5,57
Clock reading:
8,52
